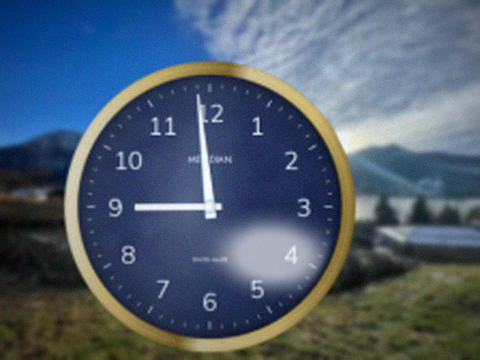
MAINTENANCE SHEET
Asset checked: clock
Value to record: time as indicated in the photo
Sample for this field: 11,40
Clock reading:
8,59
